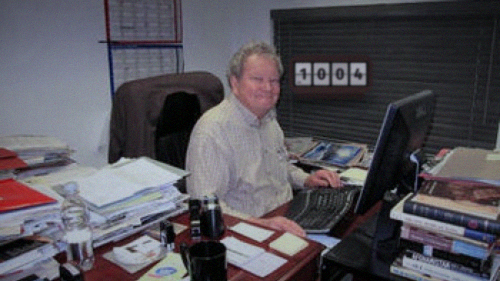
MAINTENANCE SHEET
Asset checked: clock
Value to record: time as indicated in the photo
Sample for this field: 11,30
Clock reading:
10,04
